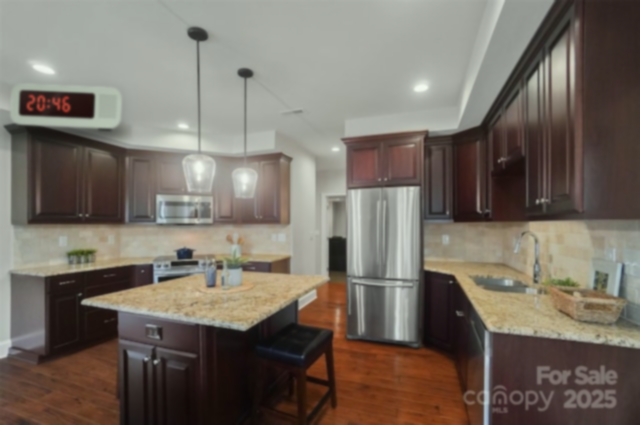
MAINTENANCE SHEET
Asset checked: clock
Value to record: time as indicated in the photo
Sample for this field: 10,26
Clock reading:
20,46
